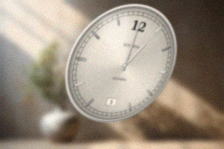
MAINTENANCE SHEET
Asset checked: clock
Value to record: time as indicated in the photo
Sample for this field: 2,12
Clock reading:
1,00
